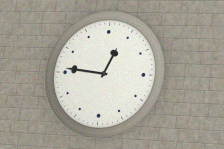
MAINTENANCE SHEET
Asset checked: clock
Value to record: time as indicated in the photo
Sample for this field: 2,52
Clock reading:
12,46
